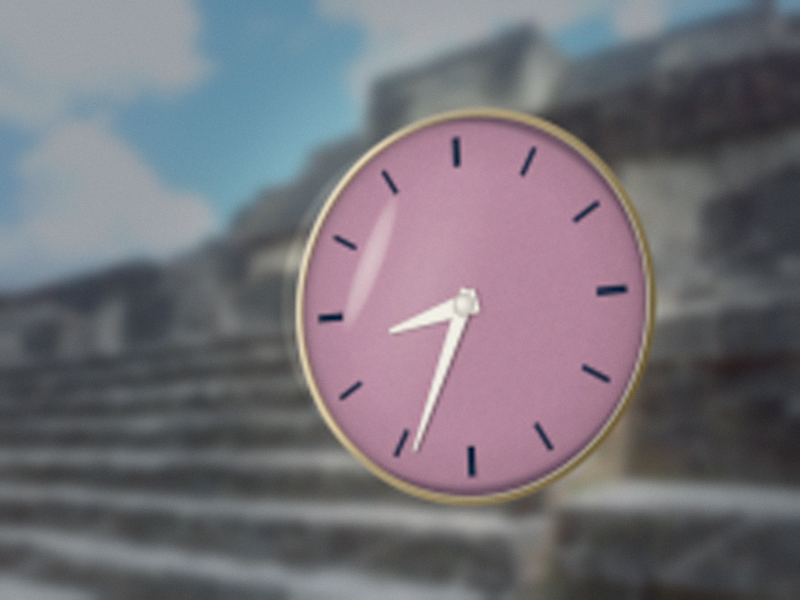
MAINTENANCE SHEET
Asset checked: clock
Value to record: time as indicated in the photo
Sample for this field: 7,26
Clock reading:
8,34
